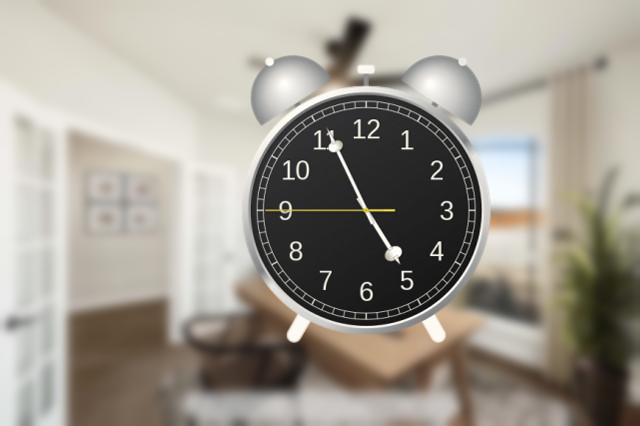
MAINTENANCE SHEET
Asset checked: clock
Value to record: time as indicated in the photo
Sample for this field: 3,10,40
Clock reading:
4,55,45
